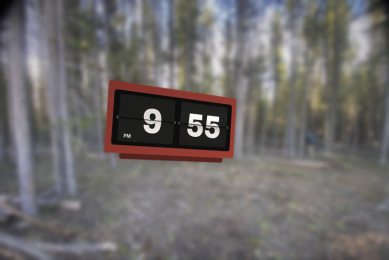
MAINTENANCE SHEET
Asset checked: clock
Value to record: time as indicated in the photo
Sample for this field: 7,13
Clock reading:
9,55
